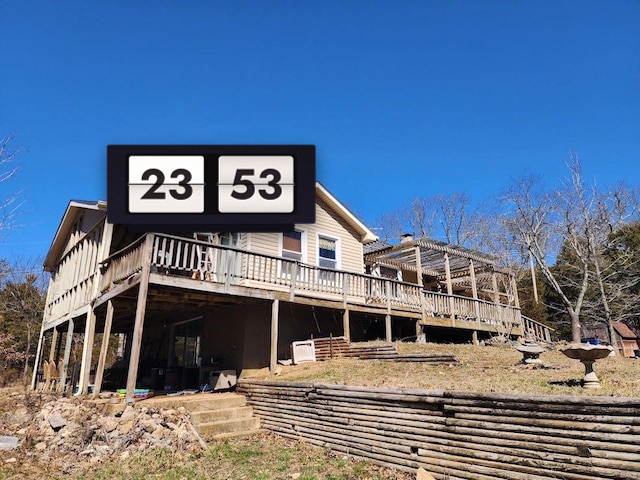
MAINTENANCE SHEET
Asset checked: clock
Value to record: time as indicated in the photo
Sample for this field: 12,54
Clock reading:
23,53
